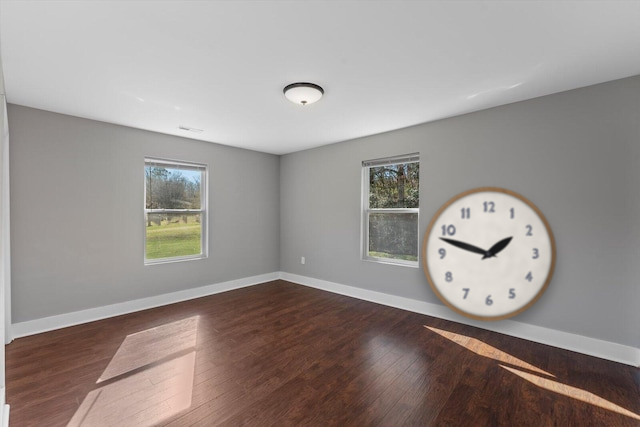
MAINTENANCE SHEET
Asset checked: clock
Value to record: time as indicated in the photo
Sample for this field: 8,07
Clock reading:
1,48
